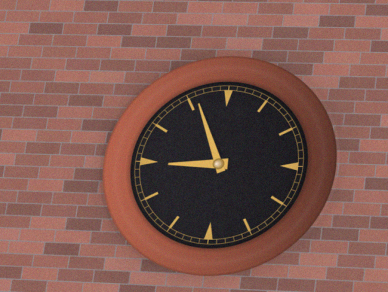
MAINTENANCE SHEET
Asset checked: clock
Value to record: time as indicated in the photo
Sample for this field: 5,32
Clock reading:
8,56
